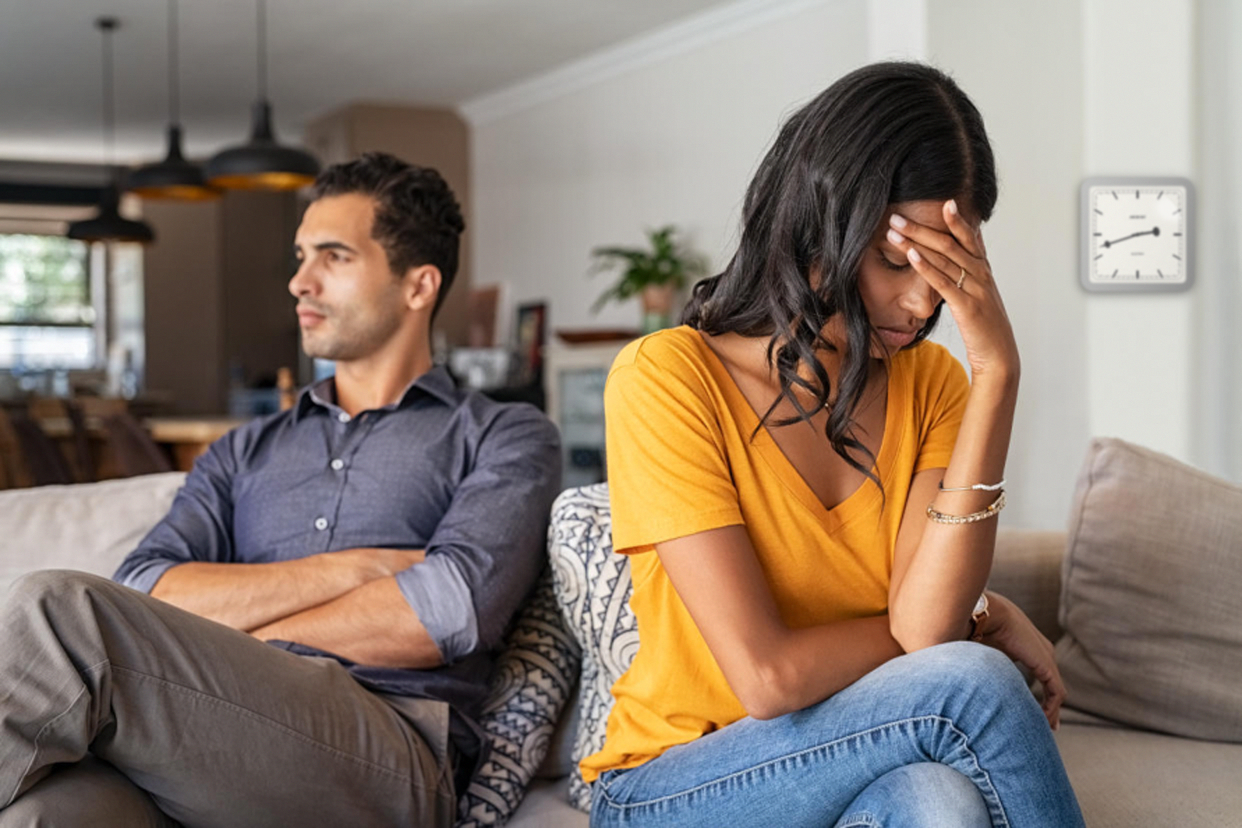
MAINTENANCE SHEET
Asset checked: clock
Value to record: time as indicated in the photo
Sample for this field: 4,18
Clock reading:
2,42
